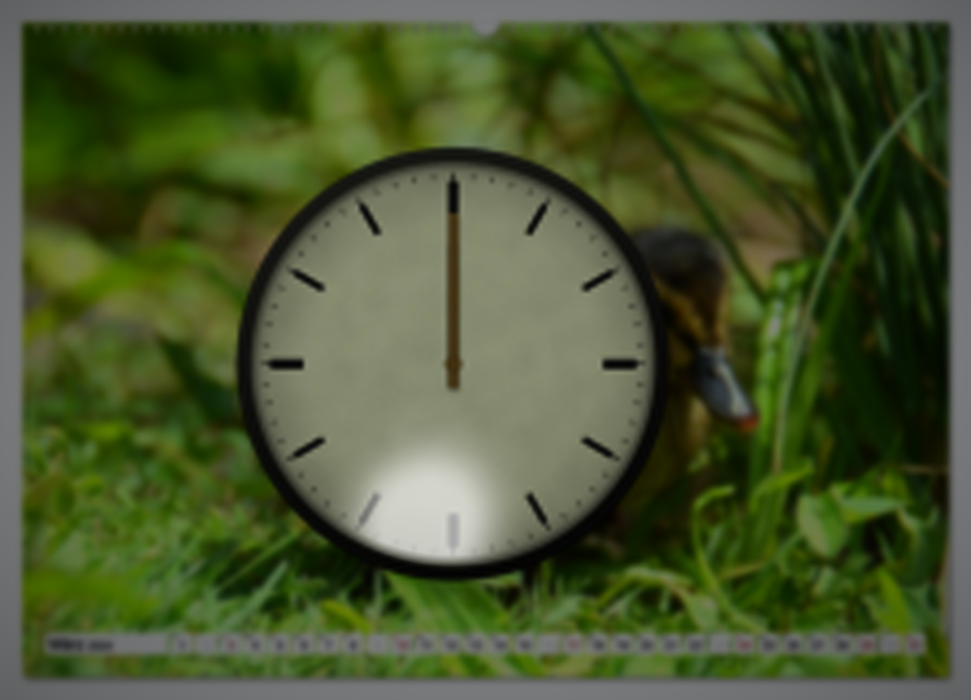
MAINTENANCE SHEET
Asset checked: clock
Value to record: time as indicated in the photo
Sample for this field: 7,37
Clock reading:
12,00
